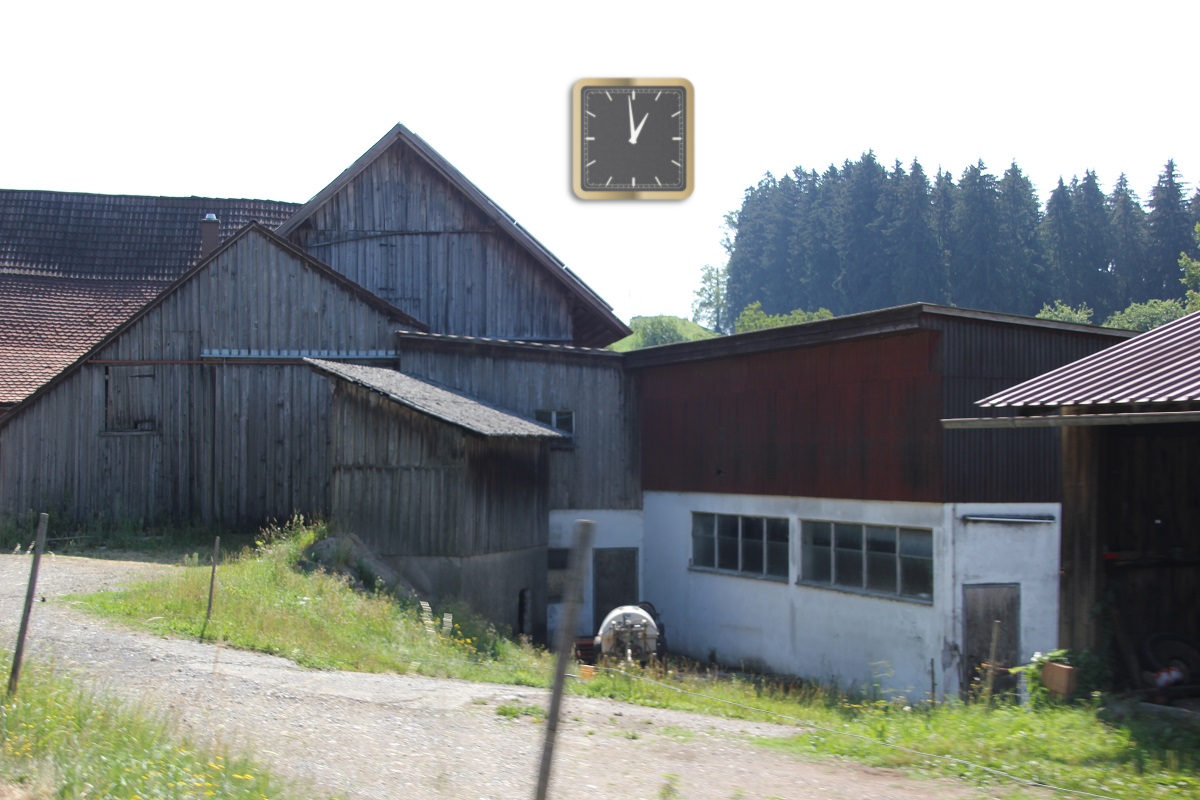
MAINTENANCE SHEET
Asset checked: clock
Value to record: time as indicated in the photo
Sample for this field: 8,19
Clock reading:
12,59
